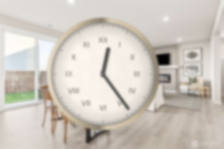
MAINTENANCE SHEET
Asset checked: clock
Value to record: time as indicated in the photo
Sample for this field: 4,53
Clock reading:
12,24
